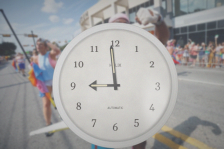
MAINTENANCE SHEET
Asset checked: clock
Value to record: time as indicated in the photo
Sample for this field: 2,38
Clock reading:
8,59
